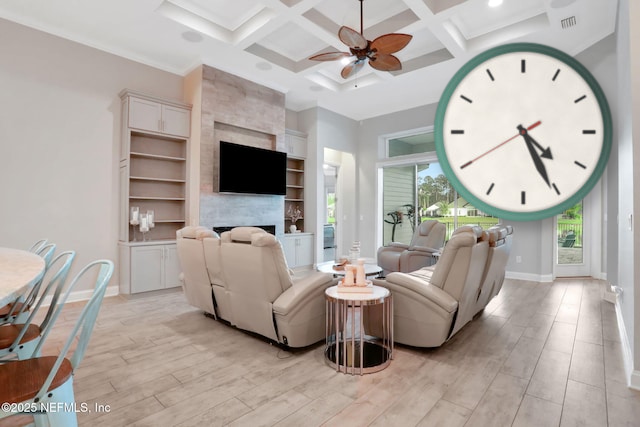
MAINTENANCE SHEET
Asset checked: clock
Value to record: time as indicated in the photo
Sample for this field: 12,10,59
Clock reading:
4,25,40
